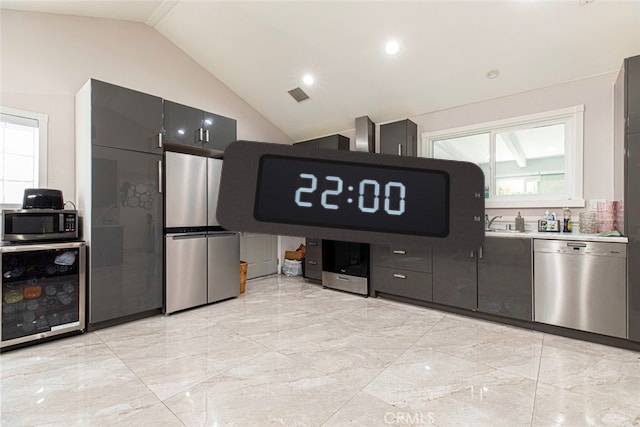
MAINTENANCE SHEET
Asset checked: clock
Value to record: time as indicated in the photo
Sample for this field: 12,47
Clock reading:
22,00
